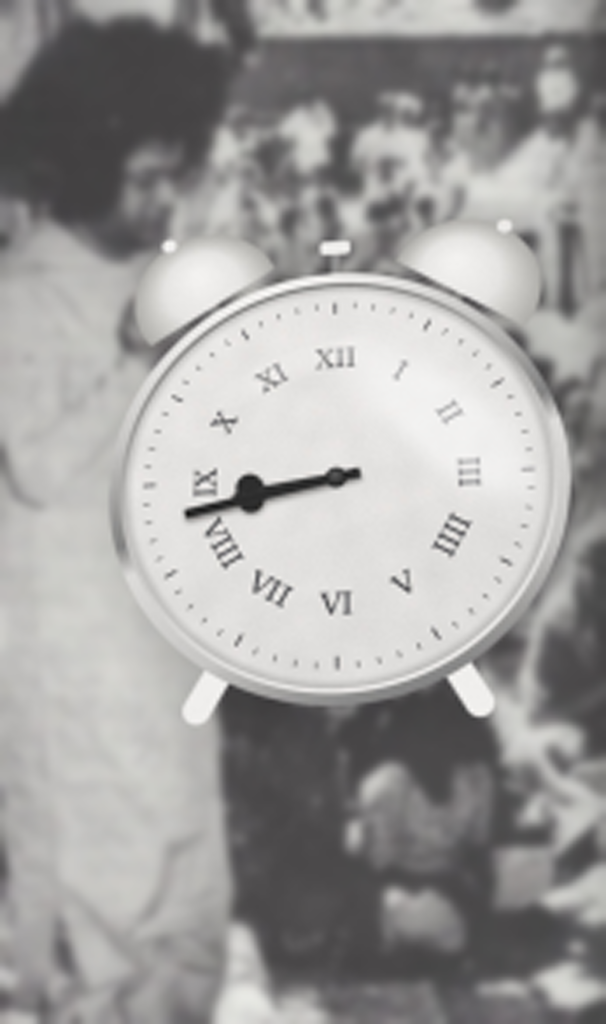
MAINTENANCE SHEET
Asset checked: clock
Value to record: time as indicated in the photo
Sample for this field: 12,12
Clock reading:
8,43
